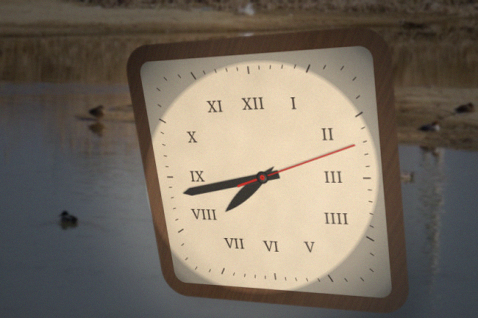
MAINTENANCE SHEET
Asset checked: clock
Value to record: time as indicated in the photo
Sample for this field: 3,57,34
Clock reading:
7,43,12
